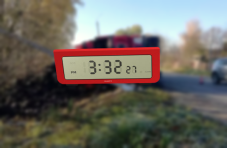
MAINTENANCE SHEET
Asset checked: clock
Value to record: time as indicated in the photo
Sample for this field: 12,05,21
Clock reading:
3,32,27
